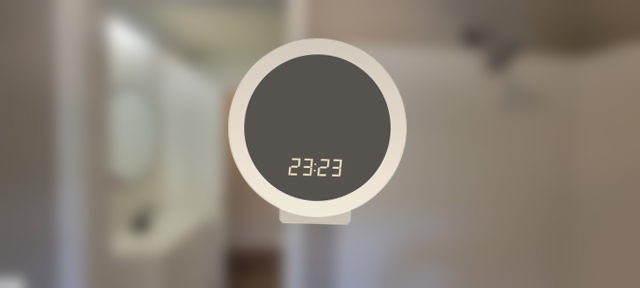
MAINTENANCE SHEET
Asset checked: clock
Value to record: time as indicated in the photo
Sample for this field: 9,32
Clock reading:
23,23
